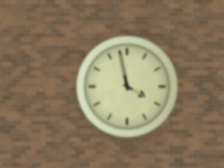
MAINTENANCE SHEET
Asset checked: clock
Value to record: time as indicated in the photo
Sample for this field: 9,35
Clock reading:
3,58
